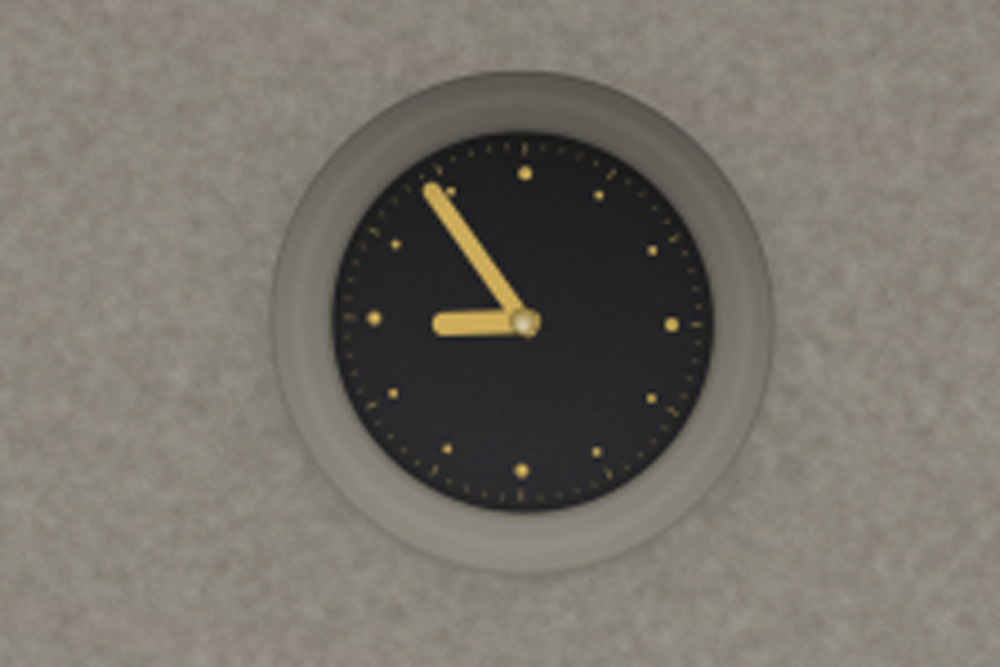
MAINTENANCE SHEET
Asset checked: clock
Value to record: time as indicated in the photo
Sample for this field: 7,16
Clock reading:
8,54
